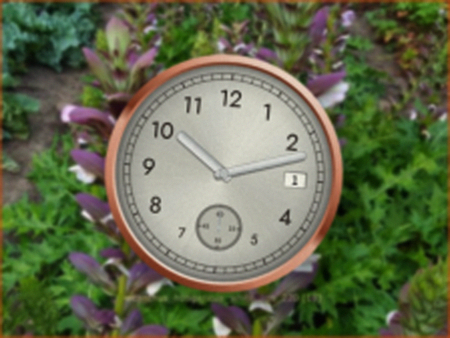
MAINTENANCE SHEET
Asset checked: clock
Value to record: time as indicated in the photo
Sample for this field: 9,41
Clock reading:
10,12
